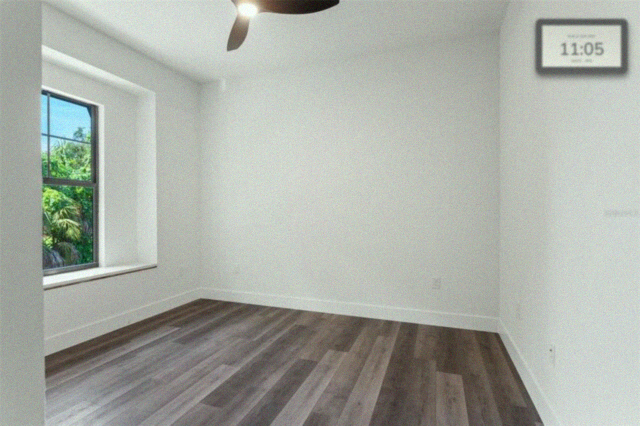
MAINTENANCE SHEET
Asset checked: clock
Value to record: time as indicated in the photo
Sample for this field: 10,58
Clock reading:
11,05
